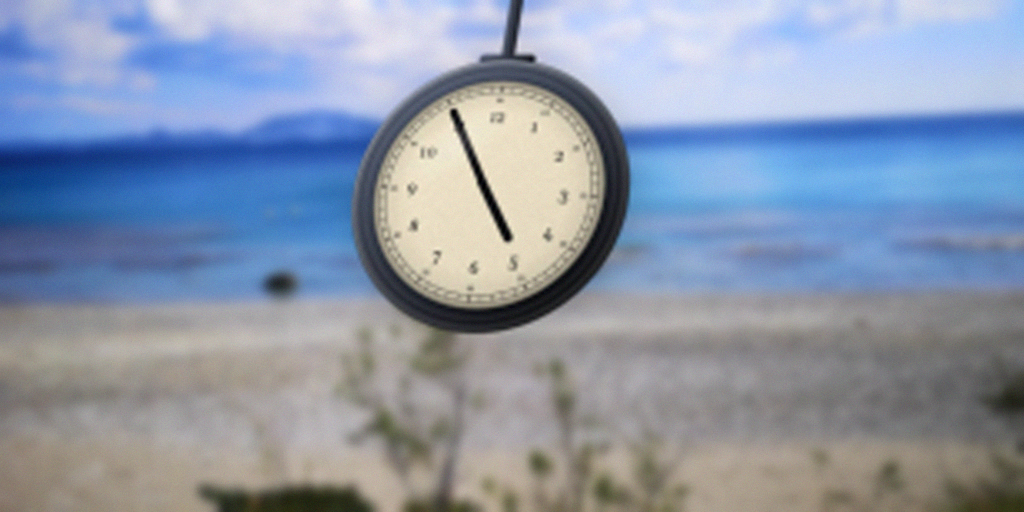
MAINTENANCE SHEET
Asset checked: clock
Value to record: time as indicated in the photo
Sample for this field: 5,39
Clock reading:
4,55
